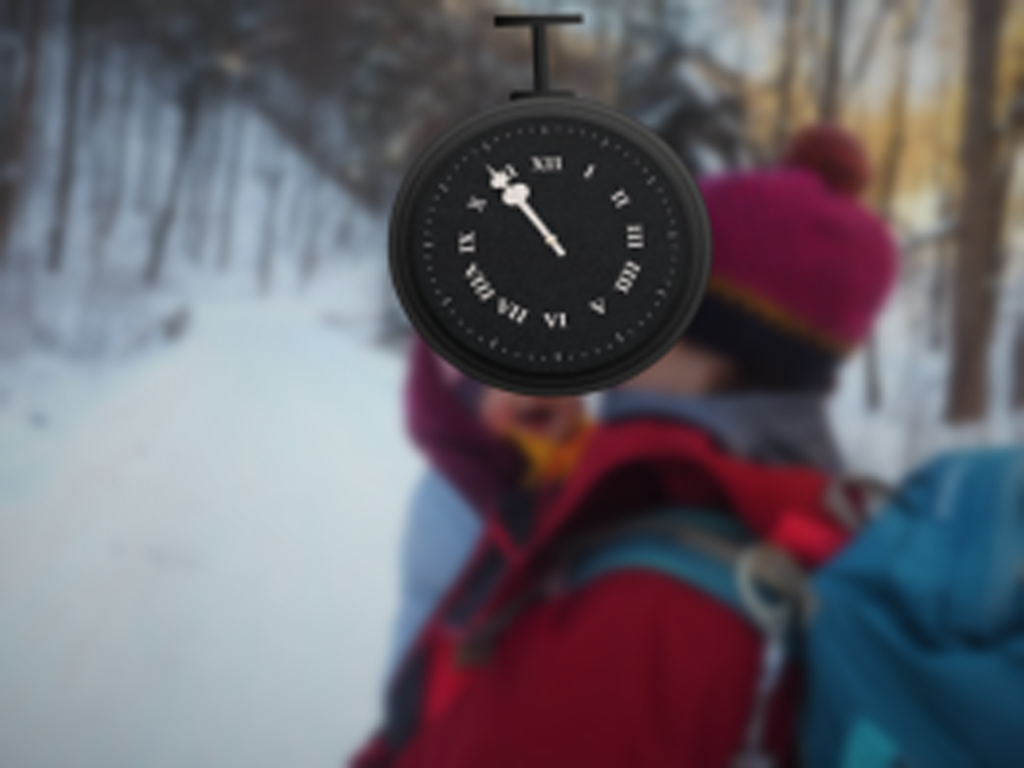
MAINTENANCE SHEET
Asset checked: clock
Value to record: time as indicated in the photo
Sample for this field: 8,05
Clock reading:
10,54
